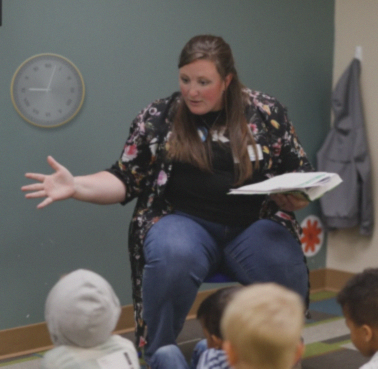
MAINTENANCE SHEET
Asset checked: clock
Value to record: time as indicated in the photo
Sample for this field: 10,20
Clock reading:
9,03
